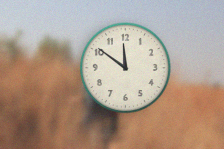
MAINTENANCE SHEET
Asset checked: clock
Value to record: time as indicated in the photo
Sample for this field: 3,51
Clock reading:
11,51
